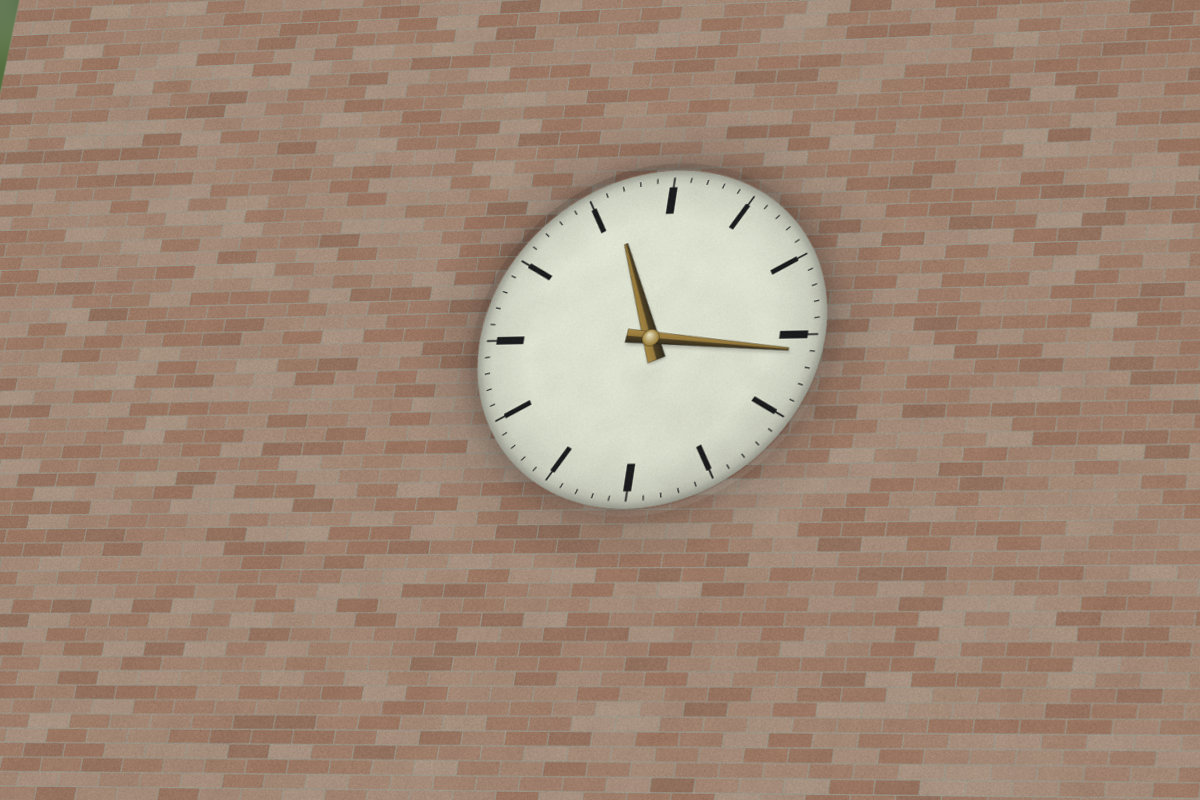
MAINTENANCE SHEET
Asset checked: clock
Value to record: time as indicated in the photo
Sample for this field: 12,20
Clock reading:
11,16
